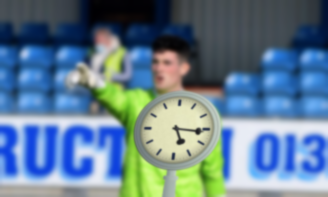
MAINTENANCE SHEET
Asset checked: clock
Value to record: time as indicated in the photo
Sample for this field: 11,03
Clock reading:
5,16
